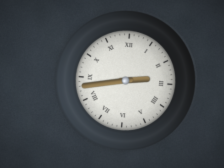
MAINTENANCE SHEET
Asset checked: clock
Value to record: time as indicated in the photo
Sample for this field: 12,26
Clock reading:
2,43
